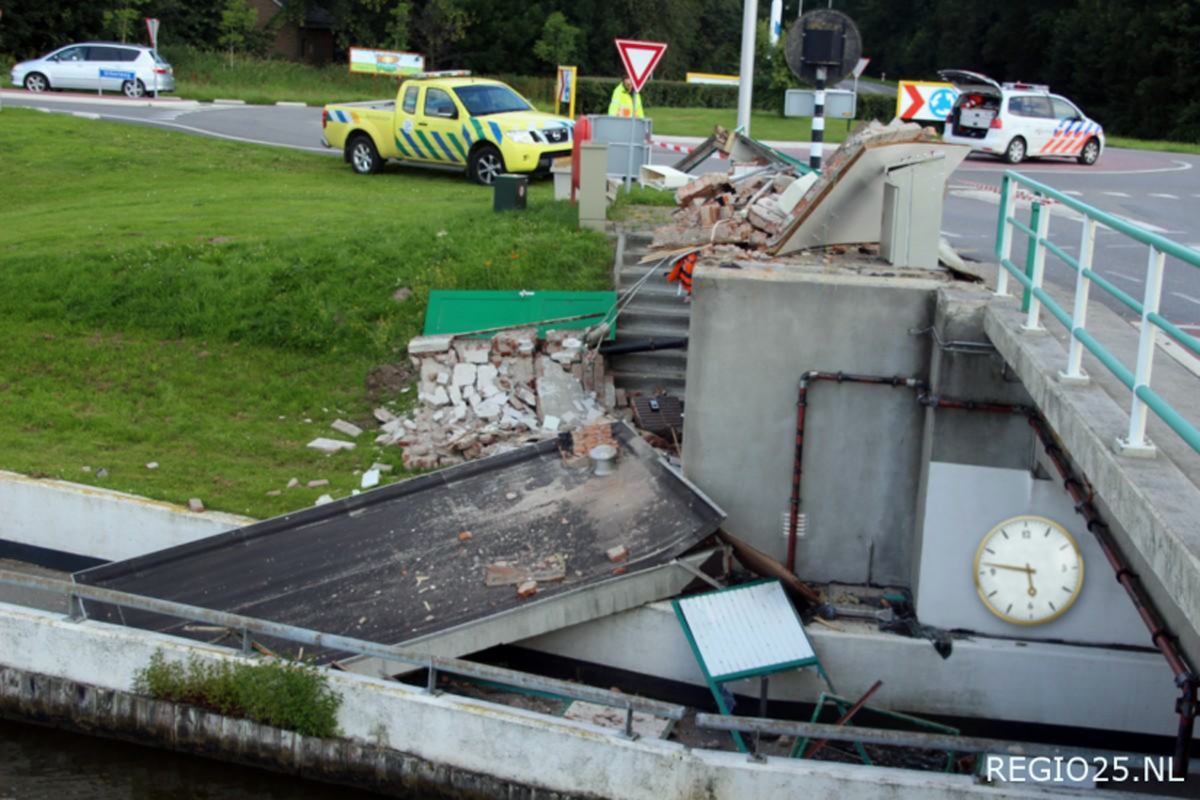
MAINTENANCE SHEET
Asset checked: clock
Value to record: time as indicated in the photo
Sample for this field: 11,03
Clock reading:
5,47
